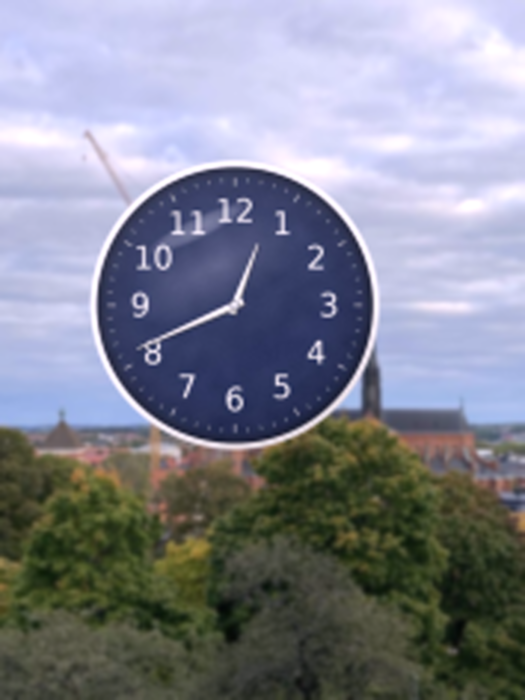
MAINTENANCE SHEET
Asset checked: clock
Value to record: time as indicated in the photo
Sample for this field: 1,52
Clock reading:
12,41
